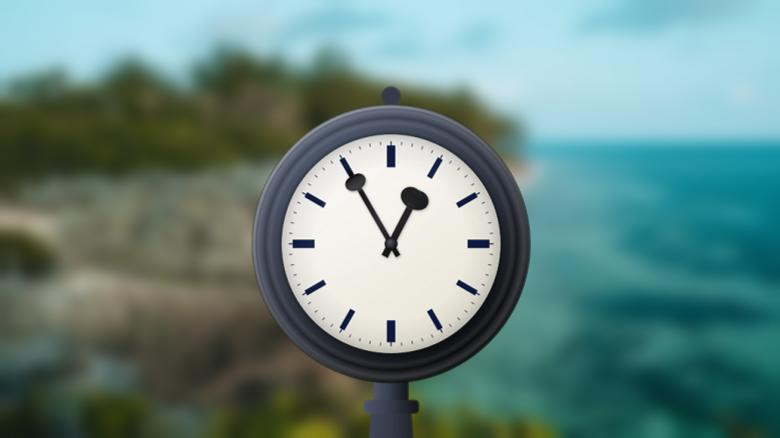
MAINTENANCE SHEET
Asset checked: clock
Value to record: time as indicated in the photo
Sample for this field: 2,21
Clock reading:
12,55
